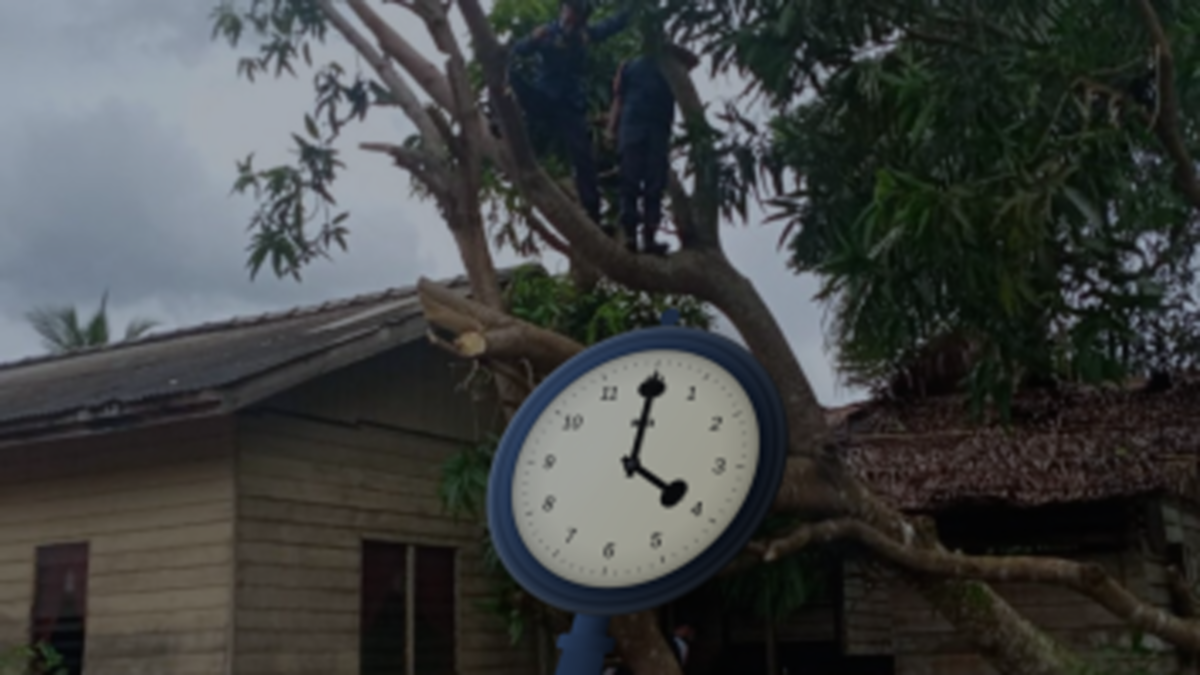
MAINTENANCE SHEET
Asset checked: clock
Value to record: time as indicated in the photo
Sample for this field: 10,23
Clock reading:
4,00
